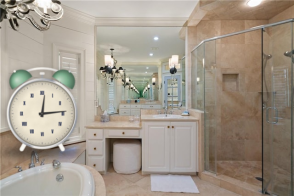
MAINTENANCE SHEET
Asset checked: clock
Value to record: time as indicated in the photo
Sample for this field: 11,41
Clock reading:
12,14
